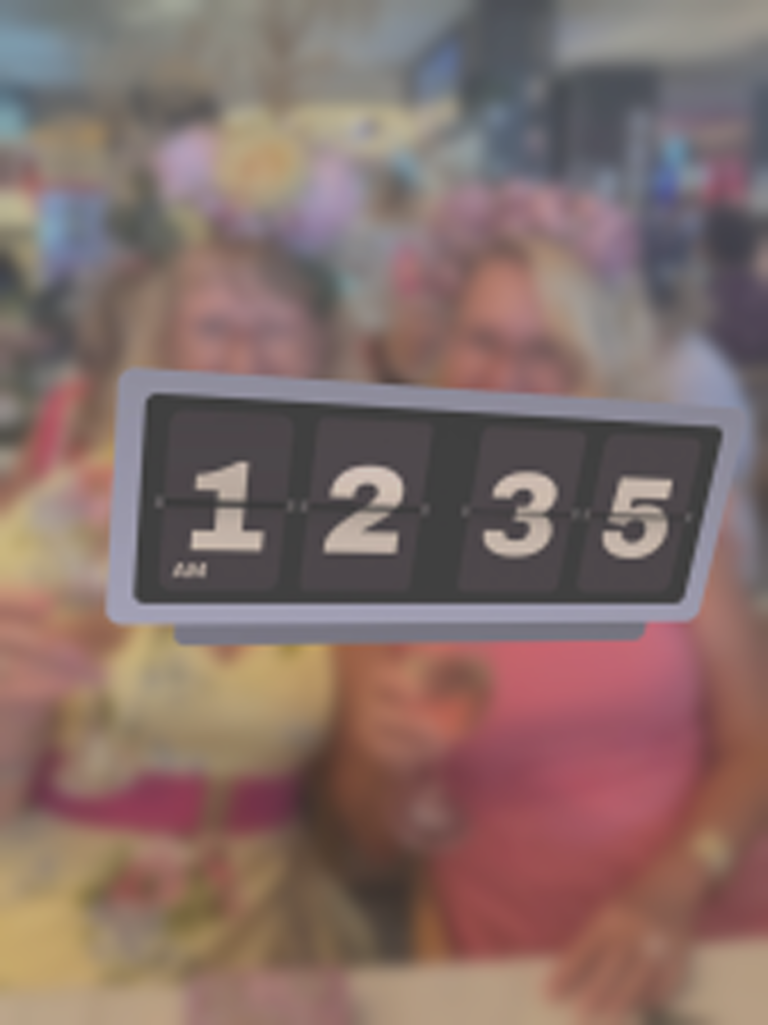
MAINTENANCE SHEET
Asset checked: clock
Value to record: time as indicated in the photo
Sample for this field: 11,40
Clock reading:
12,35
